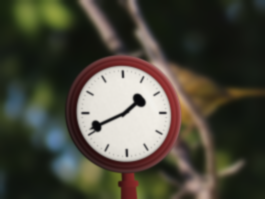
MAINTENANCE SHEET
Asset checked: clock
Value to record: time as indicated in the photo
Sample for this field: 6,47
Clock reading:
1,41
